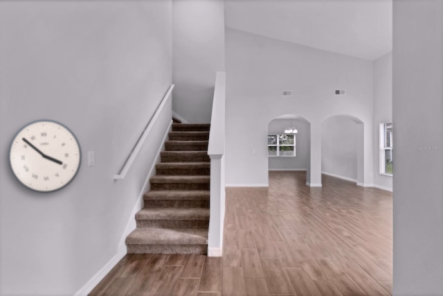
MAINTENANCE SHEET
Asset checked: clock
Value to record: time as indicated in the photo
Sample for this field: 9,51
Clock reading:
3,52
